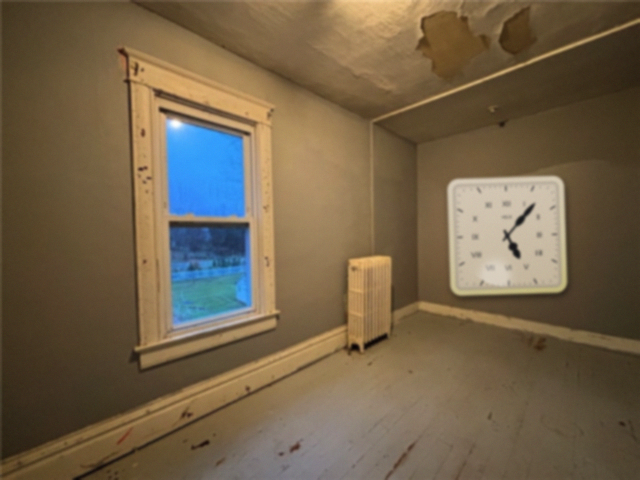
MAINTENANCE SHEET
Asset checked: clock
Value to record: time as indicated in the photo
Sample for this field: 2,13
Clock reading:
5,07
